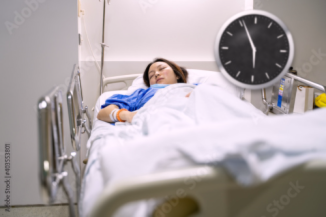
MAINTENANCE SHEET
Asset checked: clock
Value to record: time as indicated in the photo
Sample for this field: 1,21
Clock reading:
5,56
